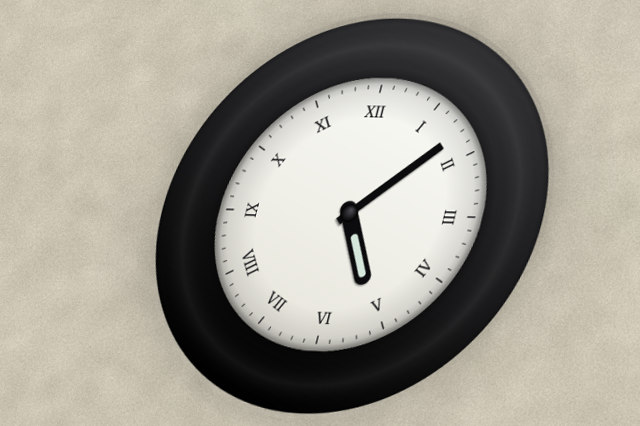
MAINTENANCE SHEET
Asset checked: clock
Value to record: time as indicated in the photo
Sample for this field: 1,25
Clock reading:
5,08
